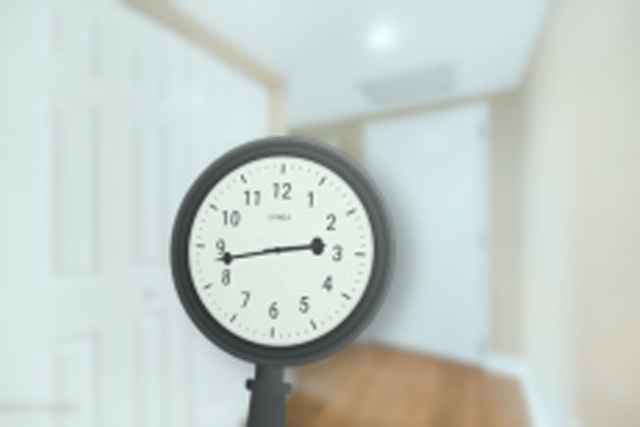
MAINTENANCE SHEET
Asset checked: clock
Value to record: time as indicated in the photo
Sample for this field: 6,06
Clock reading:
2,43
